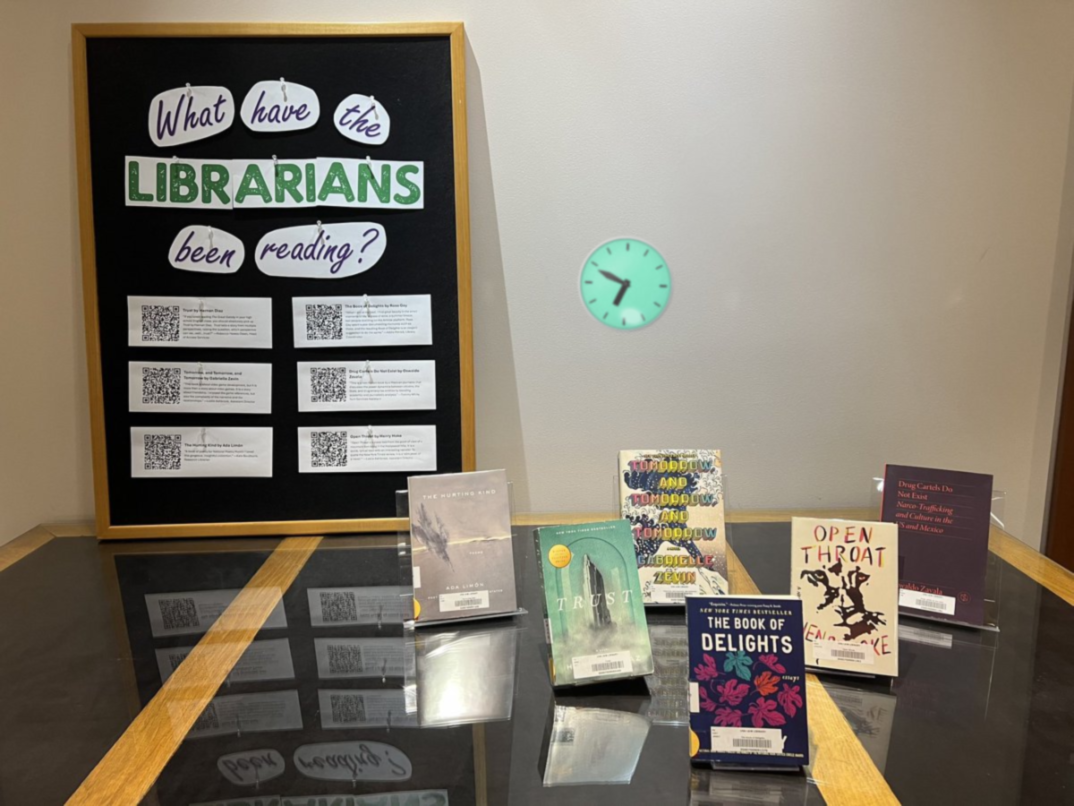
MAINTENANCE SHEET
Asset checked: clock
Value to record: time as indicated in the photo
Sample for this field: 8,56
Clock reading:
6,49
